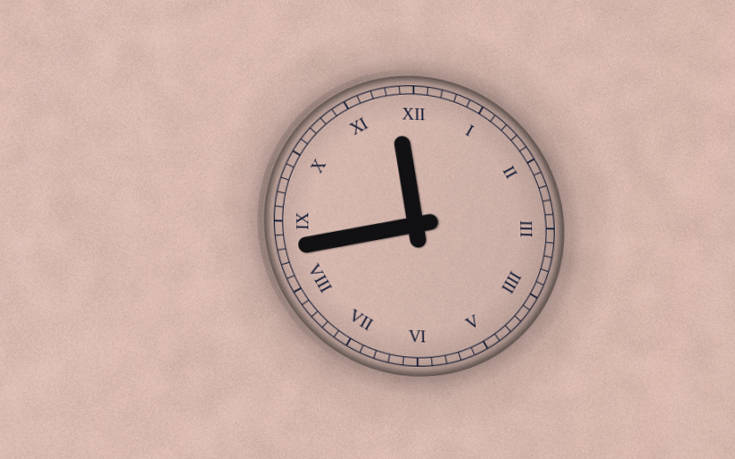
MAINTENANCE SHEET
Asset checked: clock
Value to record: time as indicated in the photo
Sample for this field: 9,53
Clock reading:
11,43
